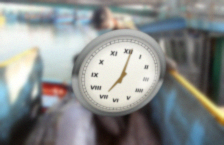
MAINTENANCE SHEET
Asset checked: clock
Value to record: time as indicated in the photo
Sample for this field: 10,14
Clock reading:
7,01
